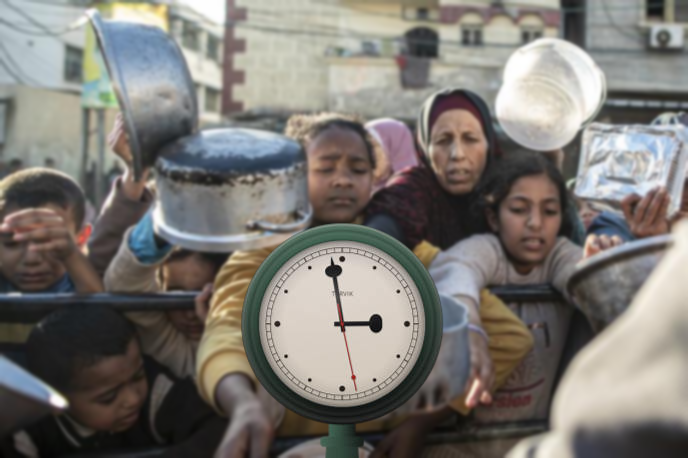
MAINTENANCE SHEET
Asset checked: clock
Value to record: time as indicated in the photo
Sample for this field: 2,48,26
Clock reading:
2,58,28
